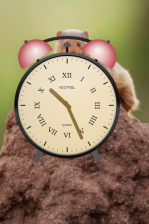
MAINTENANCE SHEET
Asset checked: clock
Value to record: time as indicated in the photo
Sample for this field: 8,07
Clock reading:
10,26
